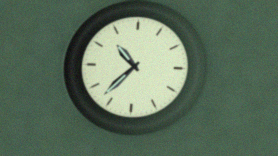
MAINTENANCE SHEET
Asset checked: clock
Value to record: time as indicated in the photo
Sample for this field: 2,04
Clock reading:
10,37
